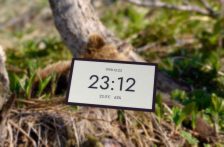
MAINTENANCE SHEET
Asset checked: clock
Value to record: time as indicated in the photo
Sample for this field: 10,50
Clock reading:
23,12
